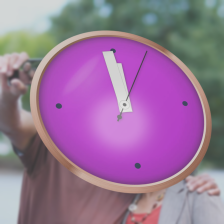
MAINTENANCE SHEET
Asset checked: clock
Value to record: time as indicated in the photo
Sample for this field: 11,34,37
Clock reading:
11,59,05
